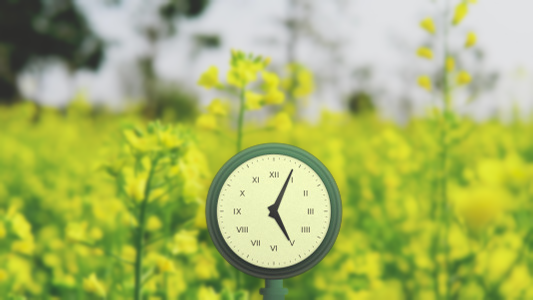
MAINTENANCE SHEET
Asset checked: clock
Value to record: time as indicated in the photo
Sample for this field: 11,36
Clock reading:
5,04
